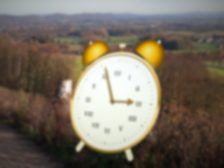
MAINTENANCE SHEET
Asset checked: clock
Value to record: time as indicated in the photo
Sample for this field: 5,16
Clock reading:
2,56
